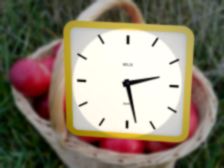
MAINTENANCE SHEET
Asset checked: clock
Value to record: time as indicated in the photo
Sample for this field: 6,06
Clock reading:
2,28
